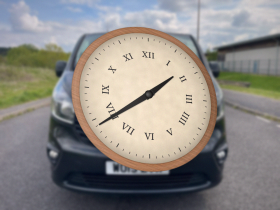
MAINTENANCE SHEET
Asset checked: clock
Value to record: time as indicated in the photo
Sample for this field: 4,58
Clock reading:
1,39
